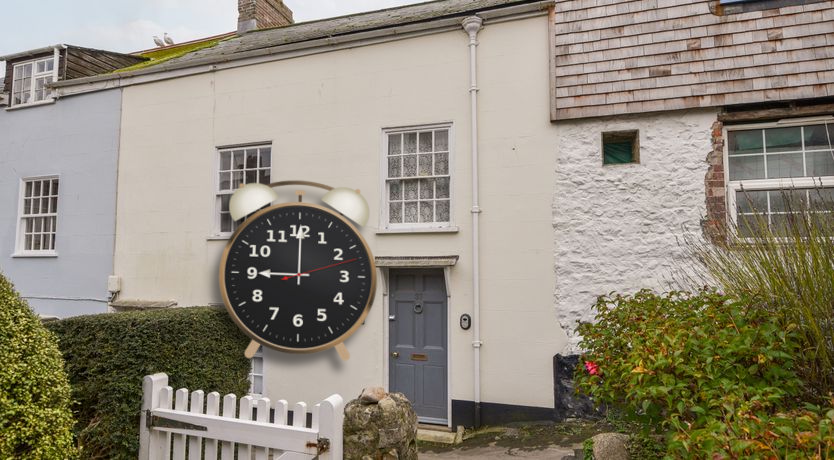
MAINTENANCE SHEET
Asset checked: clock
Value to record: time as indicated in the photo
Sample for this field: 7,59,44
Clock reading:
9,00,12
